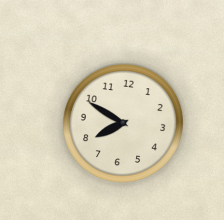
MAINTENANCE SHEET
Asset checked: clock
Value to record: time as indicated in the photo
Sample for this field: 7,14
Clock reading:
7,49
